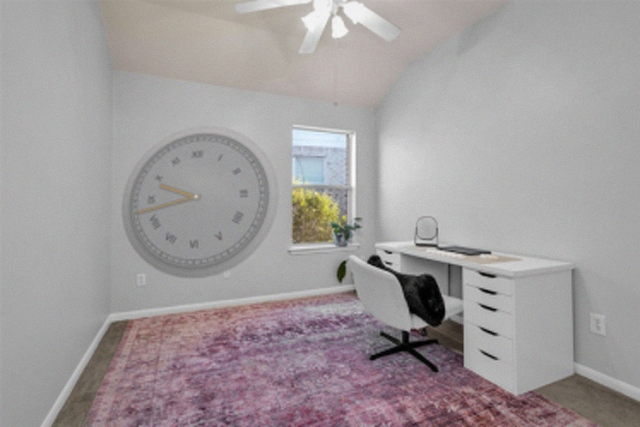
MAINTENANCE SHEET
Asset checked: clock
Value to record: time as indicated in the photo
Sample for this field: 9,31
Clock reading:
9,43
